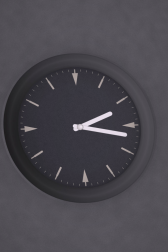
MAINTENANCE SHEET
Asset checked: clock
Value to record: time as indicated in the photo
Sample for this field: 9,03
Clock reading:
2,17
